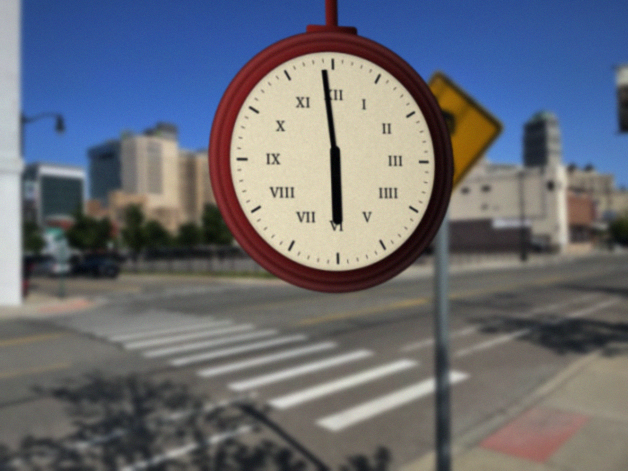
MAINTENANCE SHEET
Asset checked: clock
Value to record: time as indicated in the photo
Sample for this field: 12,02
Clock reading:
5,59
